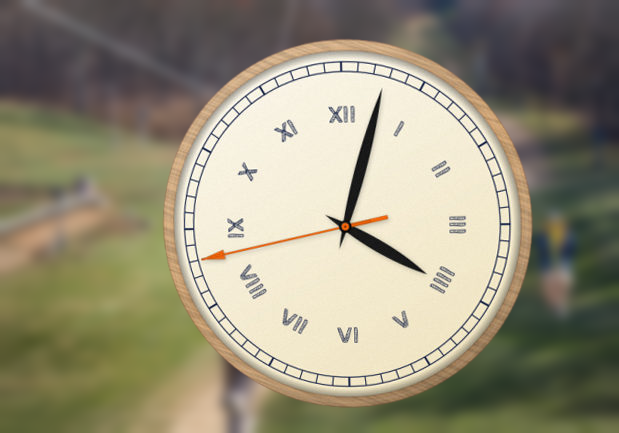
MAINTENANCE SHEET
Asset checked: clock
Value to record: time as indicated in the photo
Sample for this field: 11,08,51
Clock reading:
4,02,43
